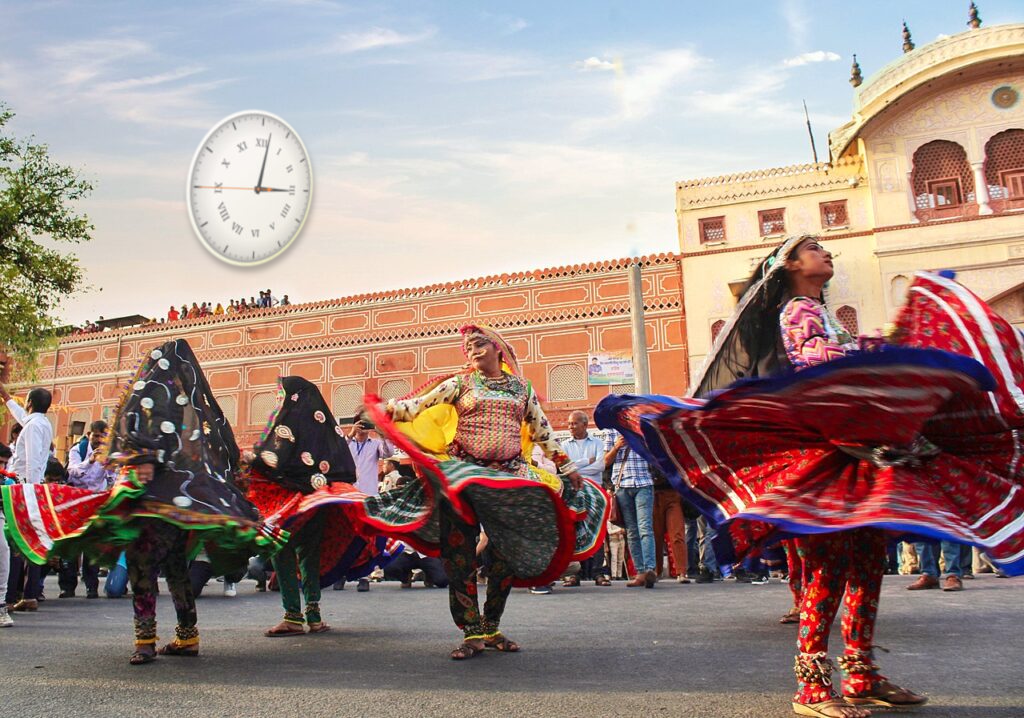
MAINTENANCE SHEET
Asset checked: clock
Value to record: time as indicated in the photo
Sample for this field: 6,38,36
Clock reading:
3,01,45
